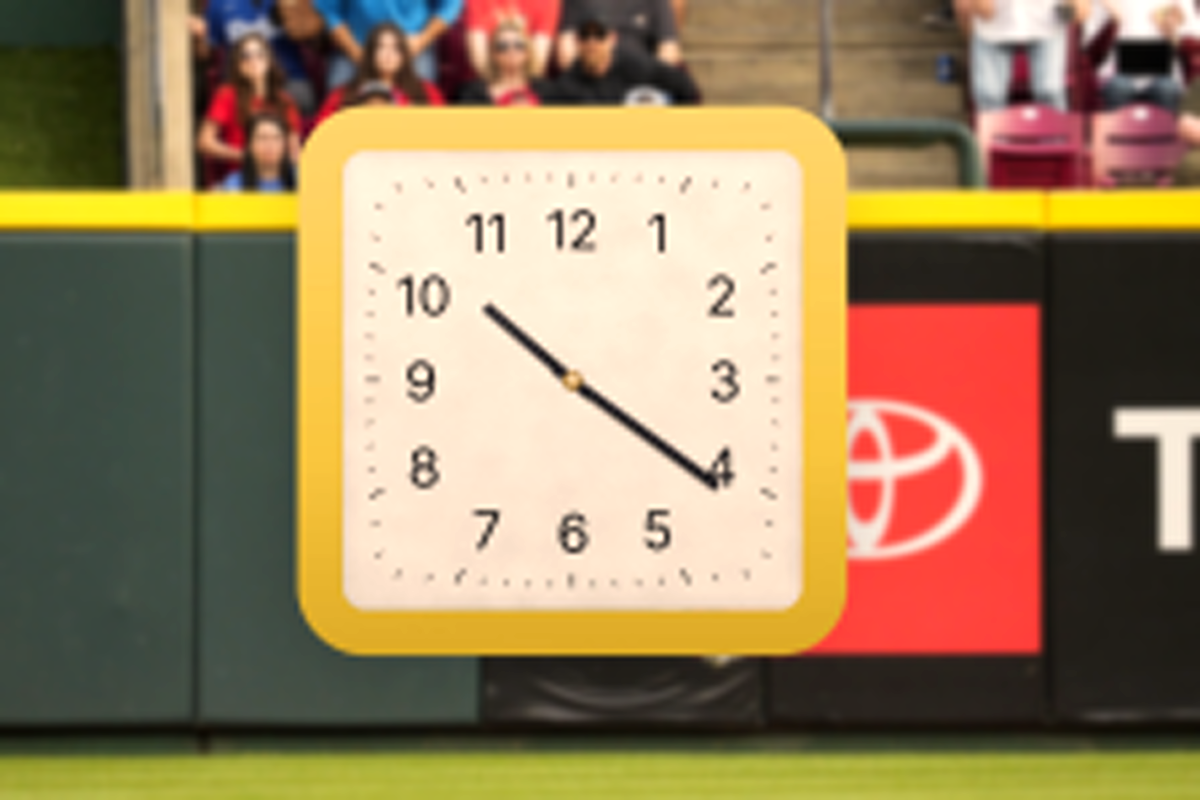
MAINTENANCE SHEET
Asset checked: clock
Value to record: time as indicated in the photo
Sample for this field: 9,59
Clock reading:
10,21
